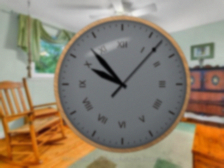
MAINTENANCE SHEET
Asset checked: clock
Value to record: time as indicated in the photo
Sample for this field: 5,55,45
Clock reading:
9,53,07
